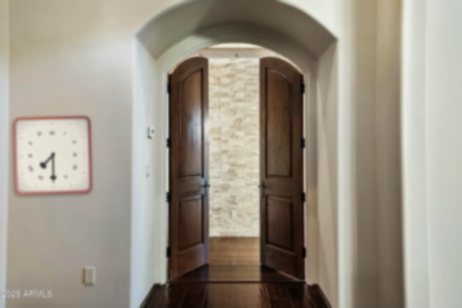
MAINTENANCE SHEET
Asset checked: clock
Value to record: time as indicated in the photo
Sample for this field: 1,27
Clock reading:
7,30
